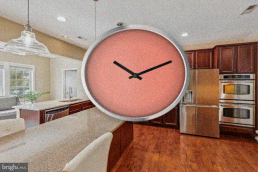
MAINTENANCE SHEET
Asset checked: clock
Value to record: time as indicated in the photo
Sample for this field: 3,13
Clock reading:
10,11
